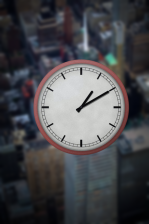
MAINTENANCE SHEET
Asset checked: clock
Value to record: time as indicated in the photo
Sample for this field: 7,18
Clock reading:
1,10
